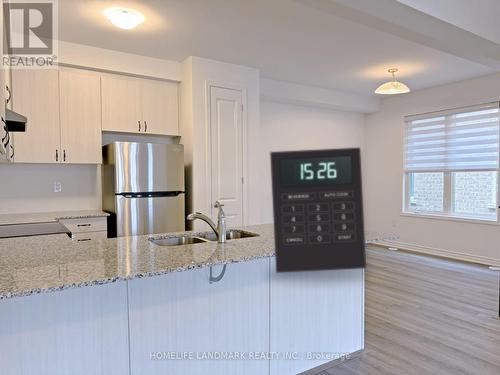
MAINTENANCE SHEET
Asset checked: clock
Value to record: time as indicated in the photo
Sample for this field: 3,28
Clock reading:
15,26
